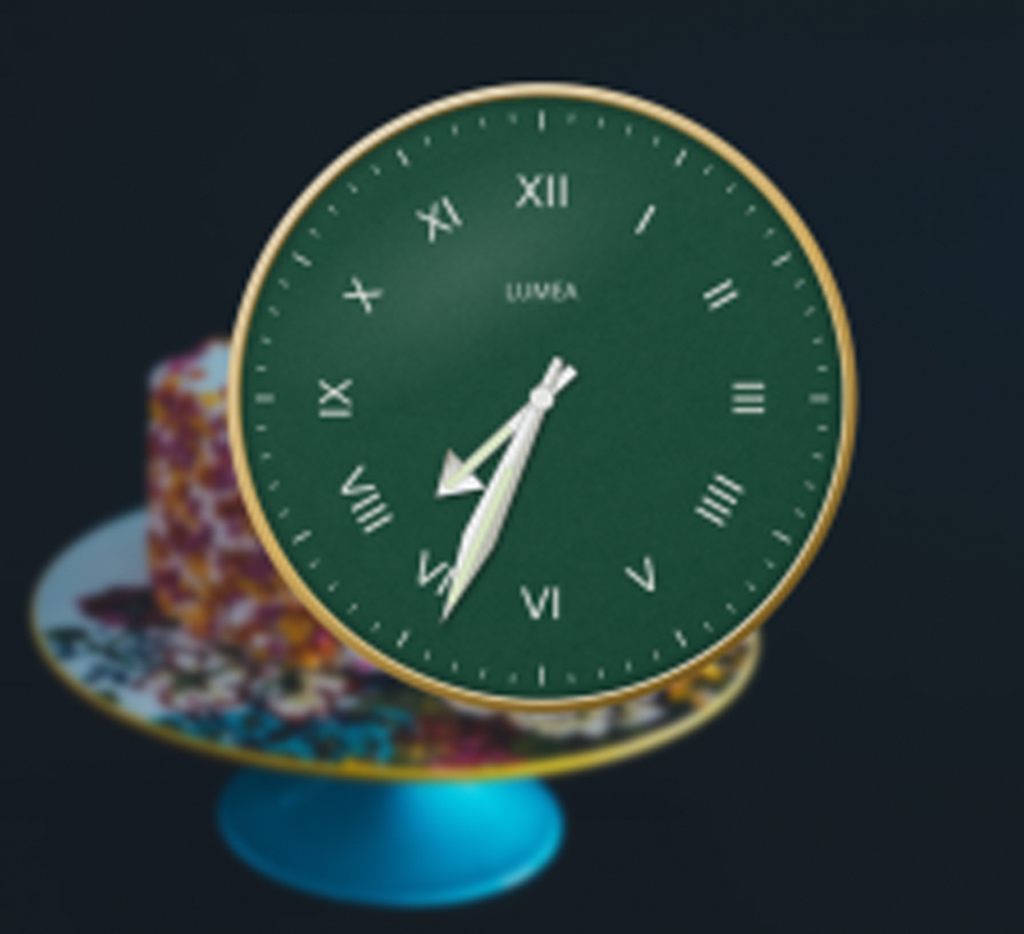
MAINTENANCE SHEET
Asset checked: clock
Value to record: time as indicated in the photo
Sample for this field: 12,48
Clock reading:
7,34
